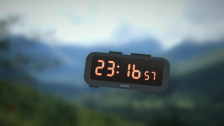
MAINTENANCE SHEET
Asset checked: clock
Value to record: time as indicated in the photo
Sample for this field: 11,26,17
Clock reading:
23,16,57
